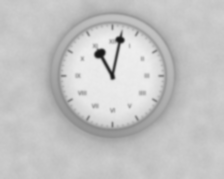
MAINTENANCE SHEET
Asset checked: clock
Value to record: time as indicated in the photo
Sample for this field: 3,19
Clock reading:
11,02
